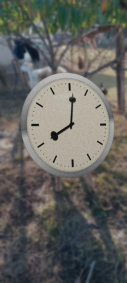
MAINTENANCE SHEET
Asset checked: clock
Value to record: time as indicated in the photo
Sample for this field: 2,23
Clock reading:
8,01
